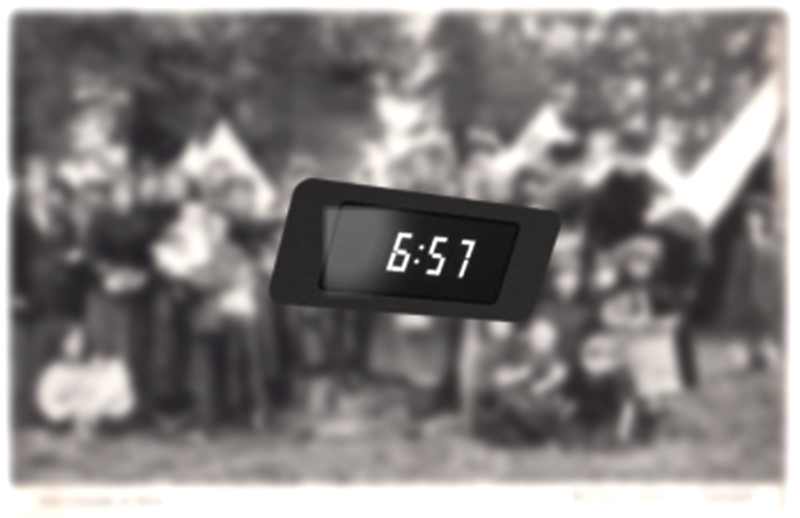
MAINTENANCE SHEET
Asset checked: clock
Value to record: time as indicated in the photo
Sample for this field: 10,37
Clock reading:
6,57
